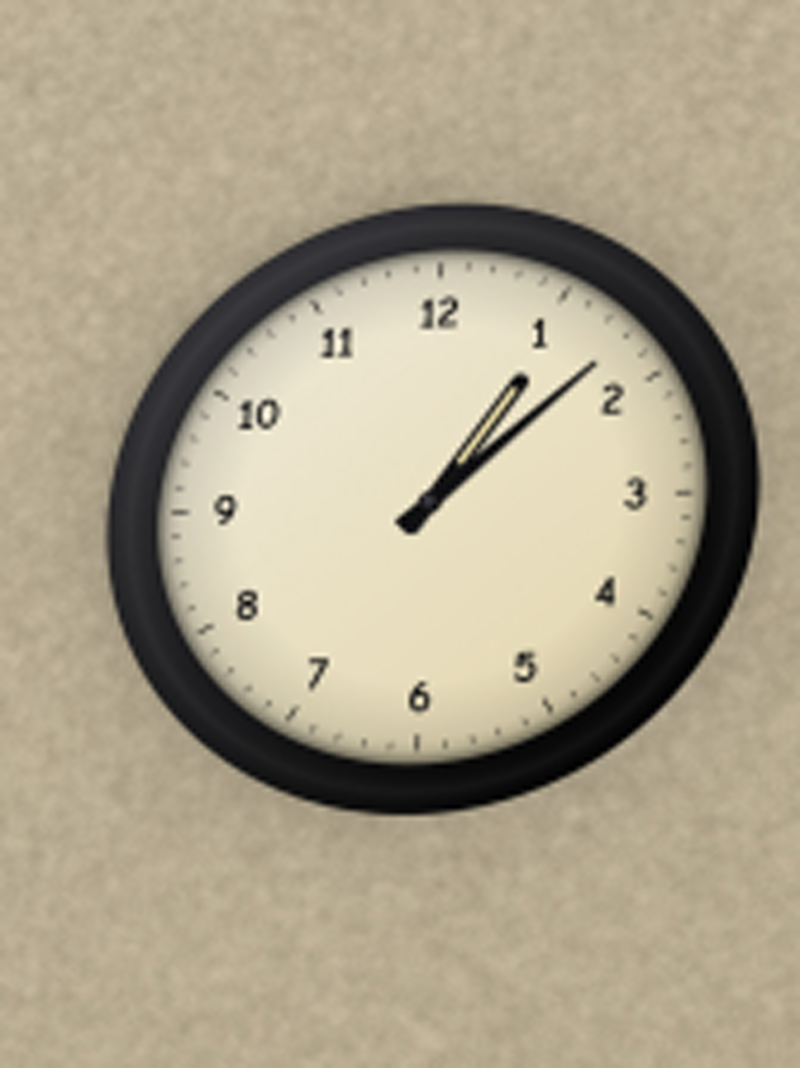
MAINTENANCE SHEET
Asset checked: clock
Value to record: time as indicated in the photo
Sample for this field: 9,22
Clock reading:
1,08
